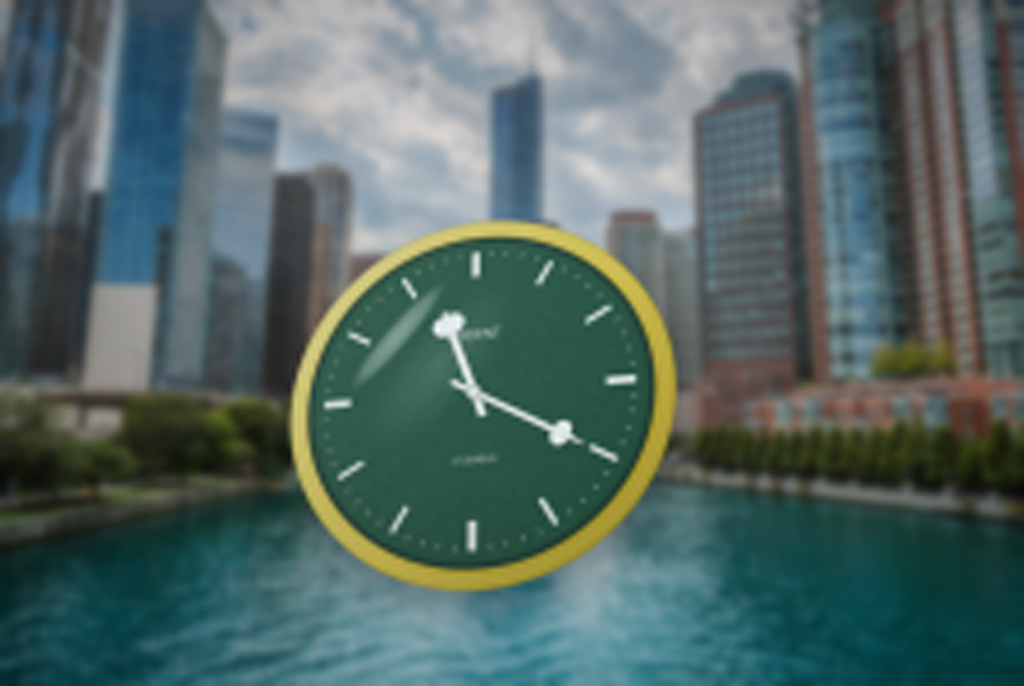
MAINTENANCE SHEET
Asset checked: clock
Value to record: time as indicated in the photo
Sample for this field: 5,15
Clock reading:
11,20
